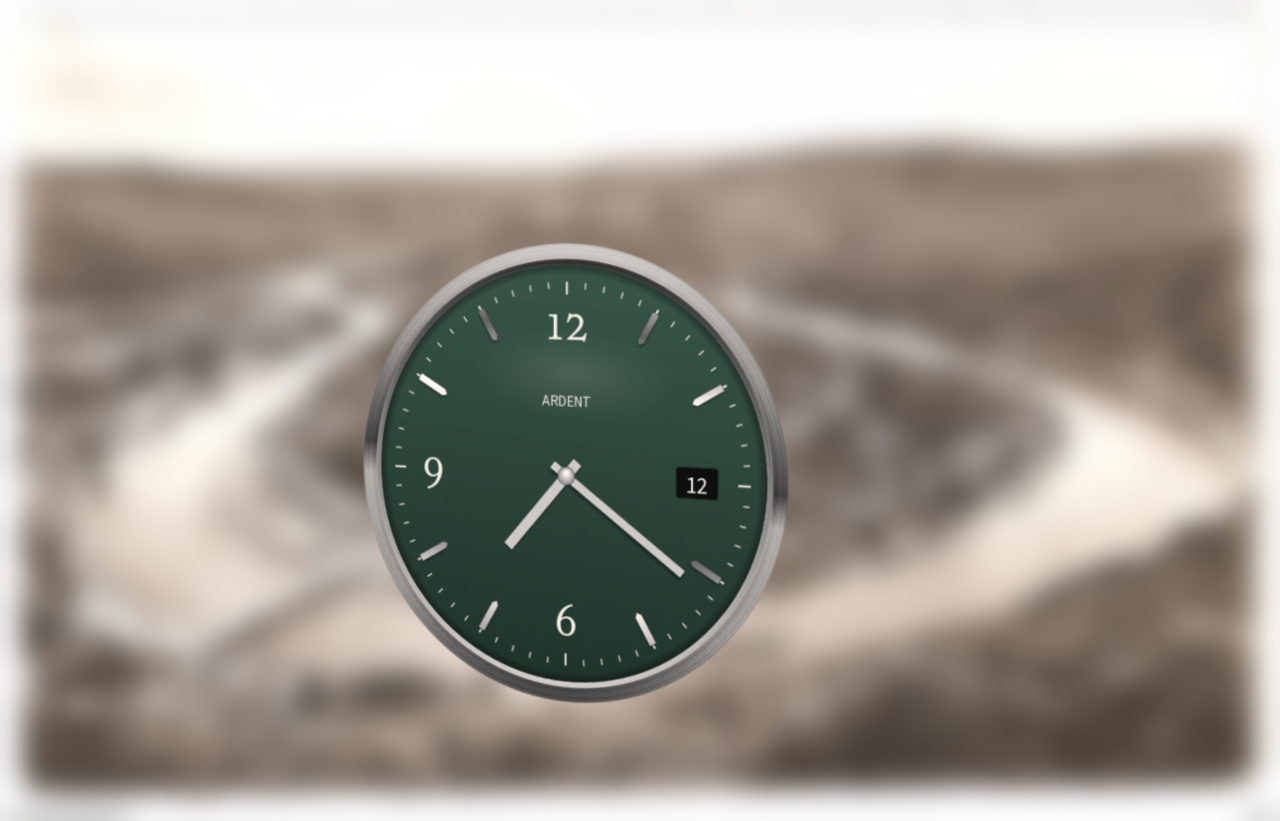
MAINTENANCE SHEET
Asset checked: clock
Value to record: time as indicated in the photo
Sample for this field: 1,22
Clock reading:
7,21
